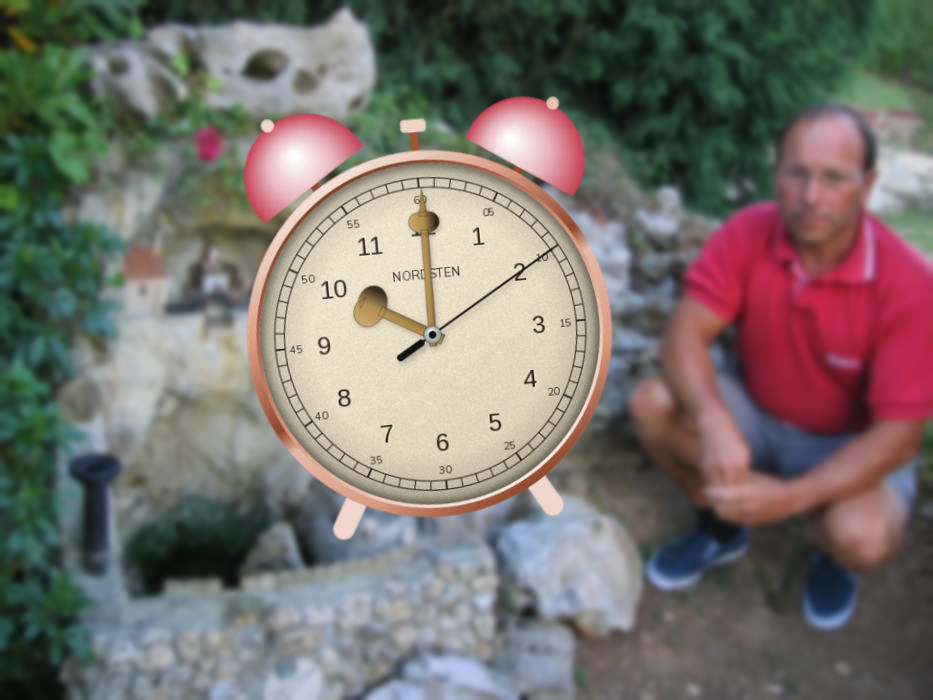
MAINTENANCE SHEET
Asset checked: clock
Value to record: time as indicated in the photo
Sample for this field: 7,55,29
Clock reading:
10,00,10
